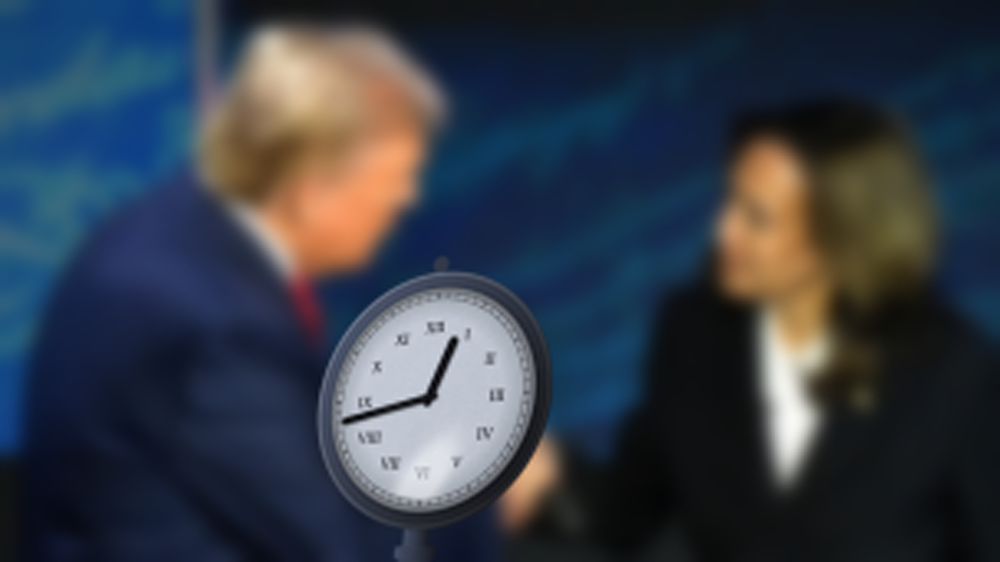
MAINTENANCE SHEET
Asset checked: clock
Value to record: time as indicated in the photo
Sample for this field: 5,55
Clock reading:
12,43
